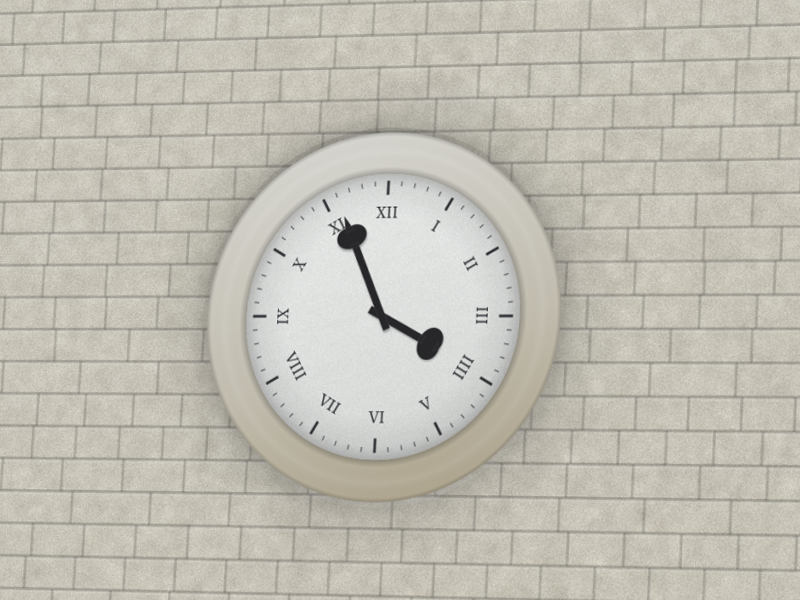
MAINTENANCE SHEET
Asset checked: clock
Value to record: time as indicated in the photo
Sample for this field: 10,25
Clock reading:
3,56
